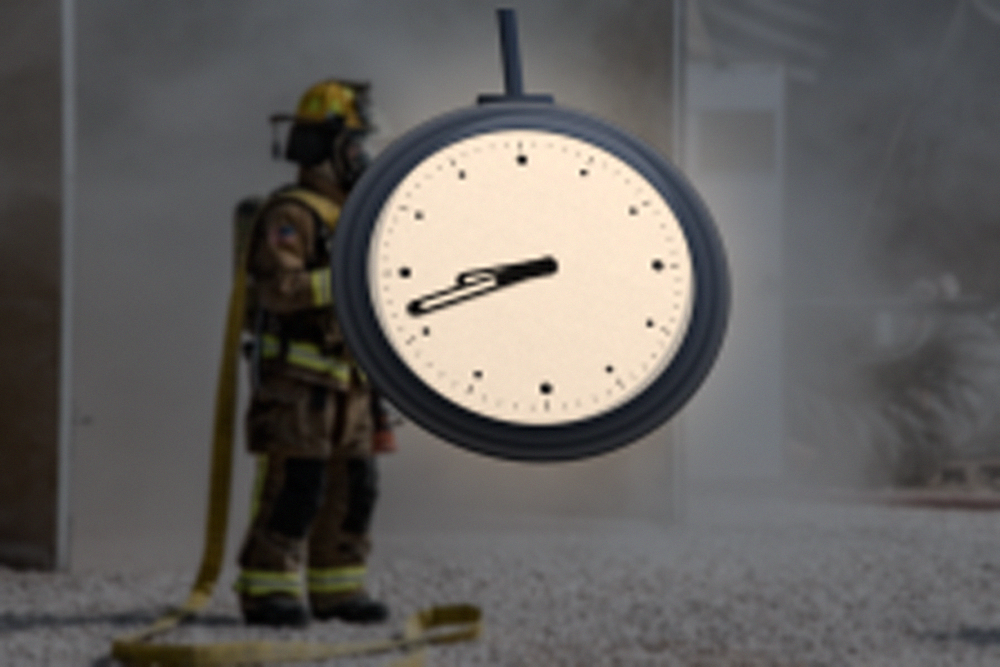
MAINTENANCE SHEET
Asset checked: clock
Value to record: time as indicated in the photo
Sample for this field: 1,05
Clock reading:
8,42
